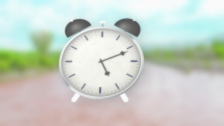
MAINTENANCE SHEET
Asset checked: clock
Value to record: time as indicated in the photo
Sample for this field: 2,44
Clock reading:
5,11
